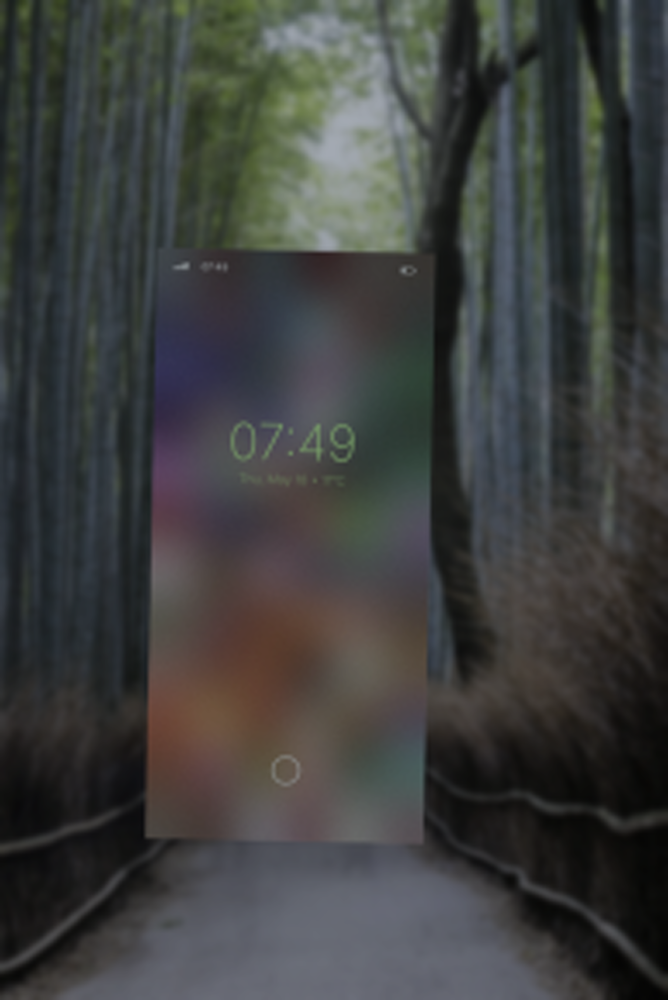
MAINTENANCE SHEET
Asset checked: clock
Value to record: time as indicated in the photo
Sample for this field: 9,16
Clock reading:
7,49
